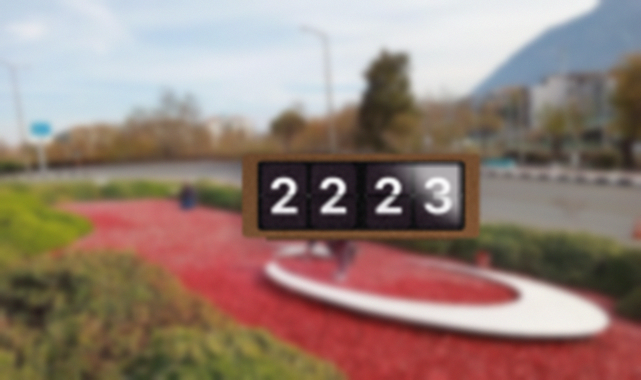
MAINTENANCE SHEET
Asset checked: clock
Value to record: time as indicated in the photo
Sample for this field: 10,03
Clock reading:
22,23
